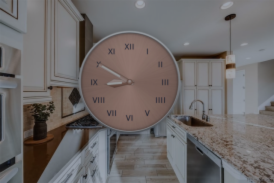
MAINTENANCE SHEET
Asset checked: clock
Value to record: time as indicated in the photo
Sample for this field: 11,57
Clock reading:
8,50
